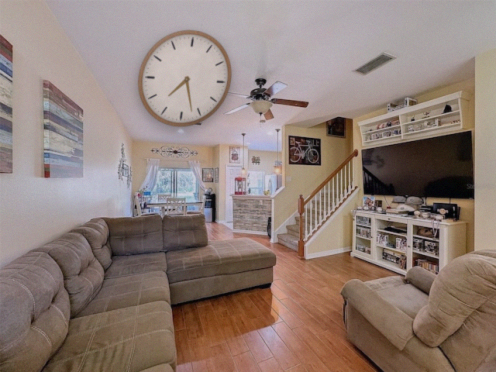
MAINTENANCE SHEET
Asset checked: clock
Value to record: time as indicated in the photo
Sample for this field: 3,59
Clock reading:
7,27
